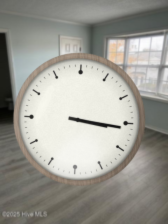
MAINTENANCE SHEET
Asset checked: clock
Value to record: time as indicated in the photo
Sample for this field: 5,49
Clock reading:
3,16
